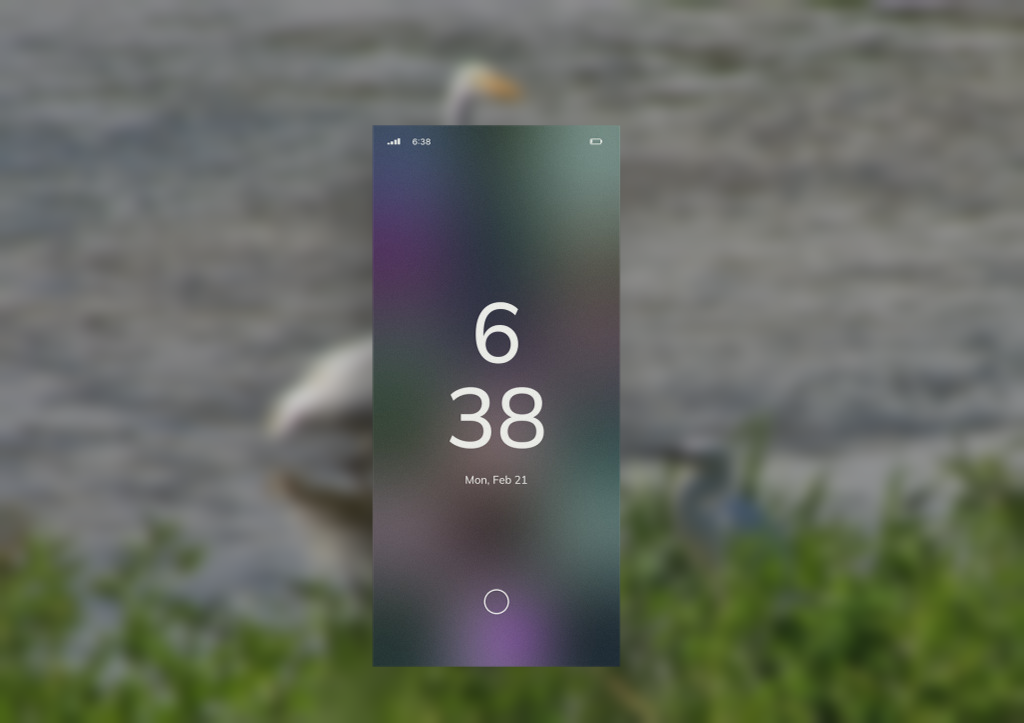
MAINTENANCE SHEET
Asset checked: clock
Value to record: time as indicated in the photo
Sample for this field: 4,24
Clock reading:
6,38
